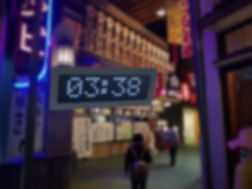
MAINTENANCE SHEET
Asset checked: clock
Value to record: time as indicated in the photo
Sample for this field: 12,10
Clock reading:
3,38
